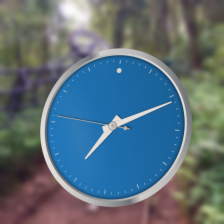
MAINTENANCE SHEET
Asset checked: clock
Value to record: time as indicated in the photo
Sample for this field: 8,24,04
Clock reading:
7,10,46
